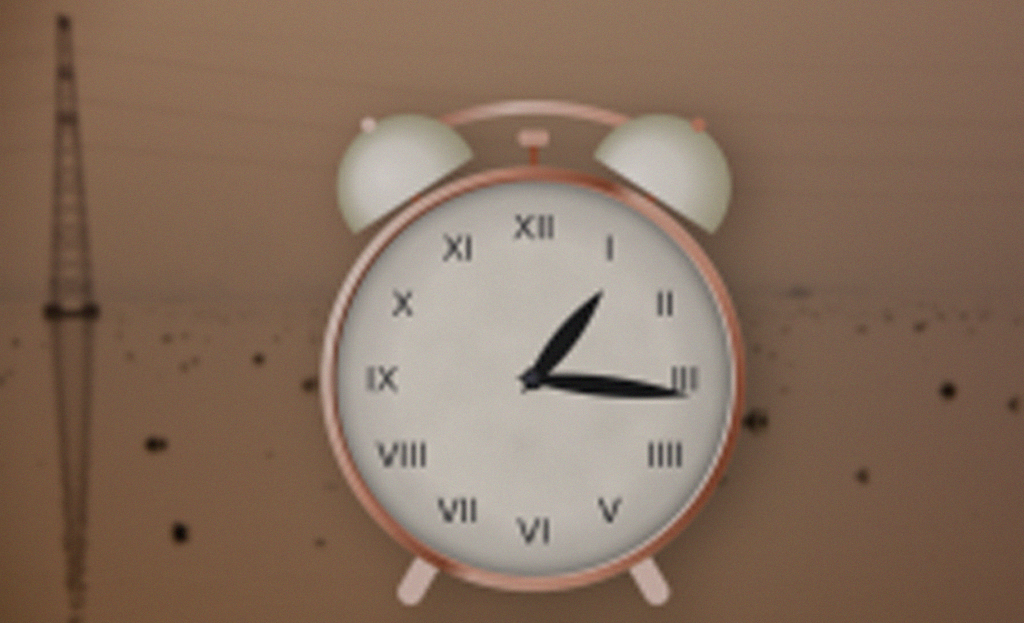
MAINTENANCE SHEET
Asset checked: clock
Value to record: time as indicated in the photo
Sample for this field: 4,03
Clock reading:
1,16
